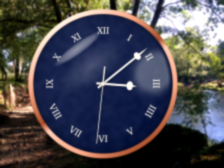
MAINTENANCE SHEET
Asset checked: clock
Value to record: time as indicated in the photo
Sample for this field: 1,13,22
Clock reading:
3,08,31
